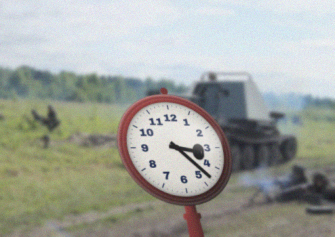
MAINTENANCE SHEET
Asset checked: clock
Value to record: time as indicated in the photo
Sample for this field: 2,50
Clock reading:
3,23
